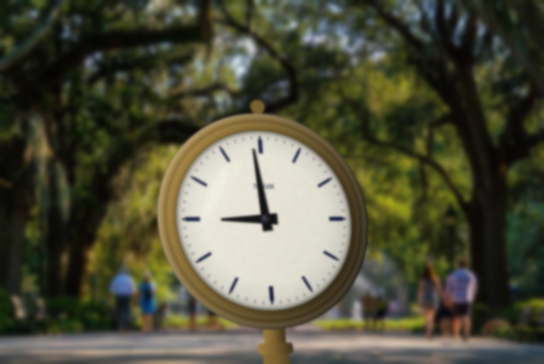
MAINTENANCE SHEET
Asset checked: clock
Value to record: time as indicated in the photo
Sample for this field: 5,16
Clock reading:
8,59
